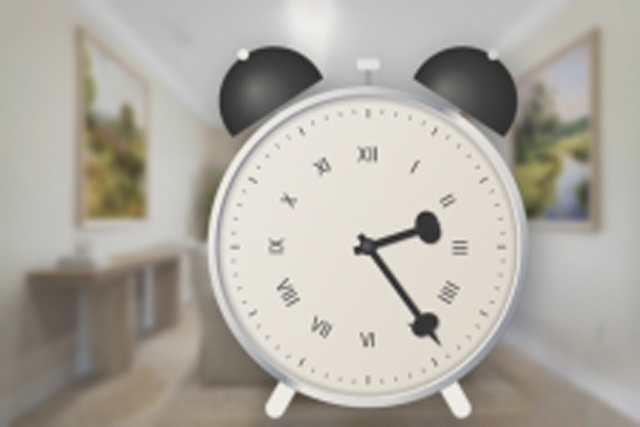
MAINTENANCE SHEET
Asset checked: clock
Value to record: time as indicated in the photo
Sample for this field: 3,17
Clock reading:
2,24
